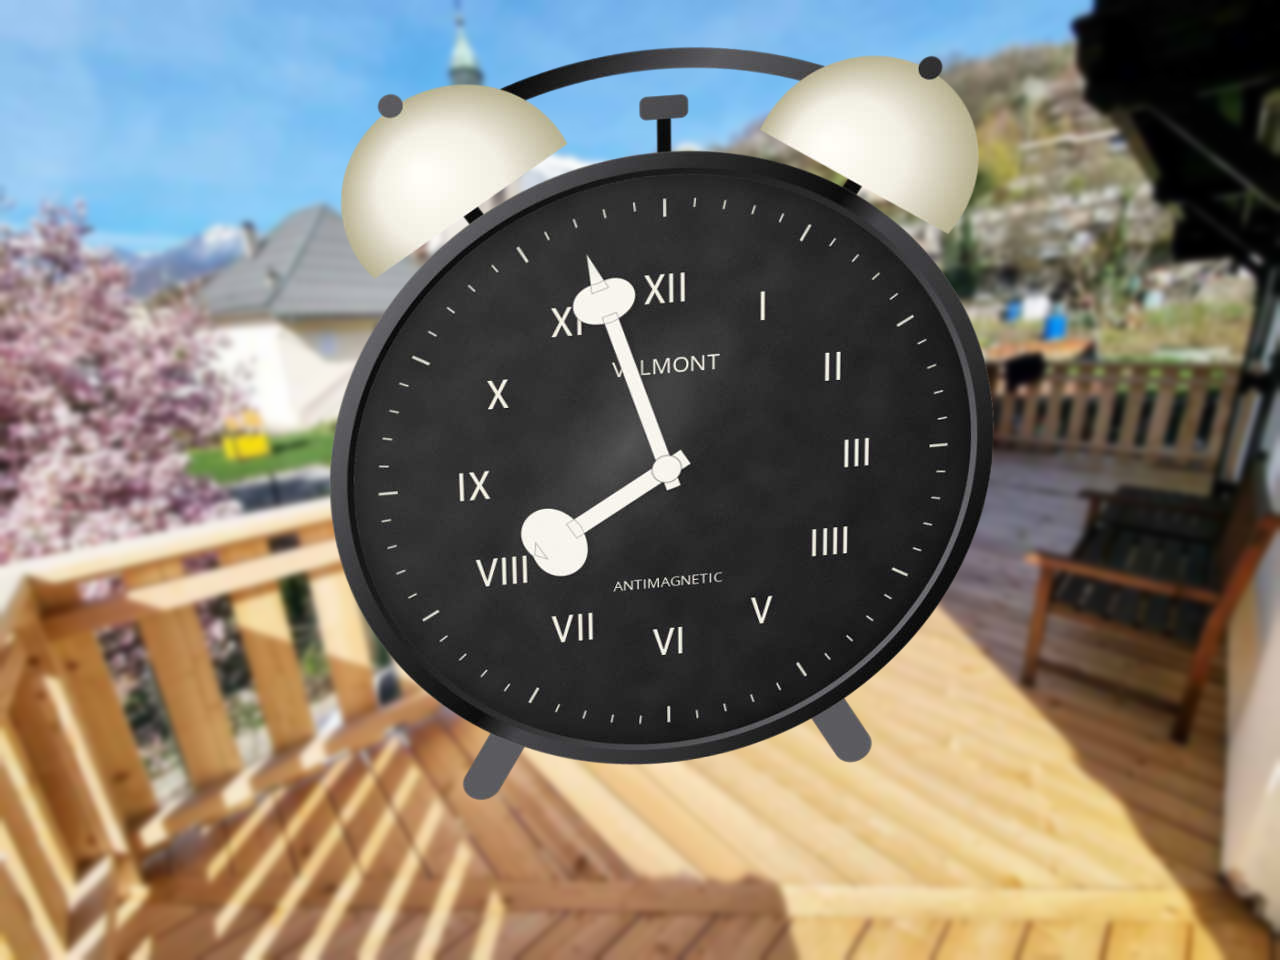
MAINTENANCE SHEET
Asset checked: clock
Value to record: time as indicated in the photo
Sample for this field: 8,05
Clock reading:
7,57
